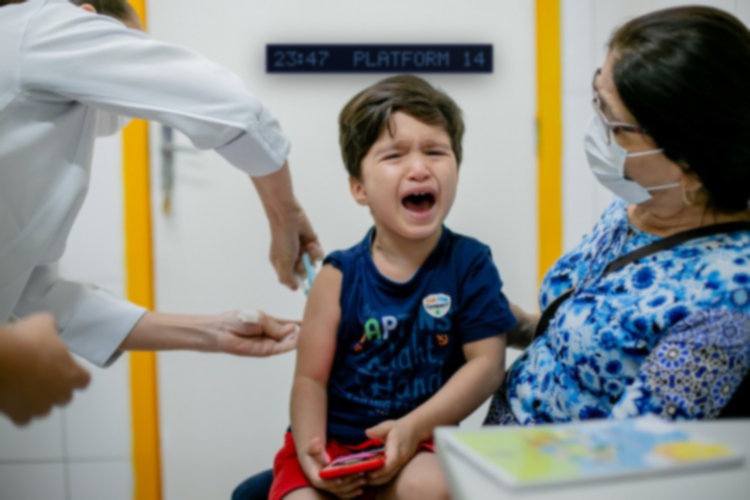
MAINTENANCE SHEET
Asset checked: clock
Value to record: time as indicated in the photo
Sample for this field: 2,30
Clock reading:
23,47
